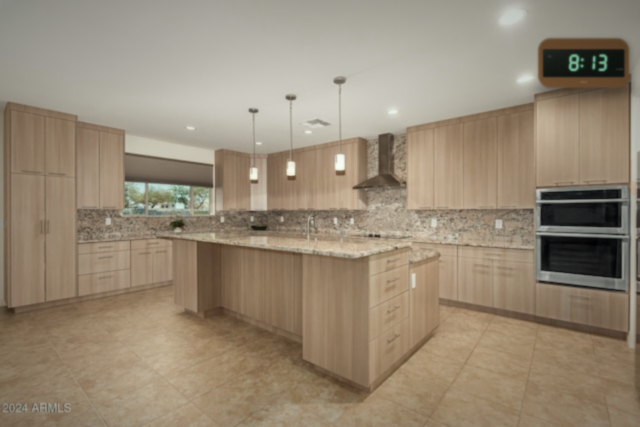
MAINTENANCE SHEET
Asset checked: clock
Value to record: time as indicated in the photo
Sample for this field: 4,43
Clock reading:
8,13
